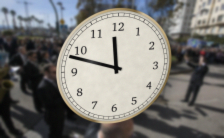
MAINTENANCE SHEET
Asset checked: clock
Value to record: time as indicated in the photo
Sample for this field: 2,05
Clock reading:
11,48
